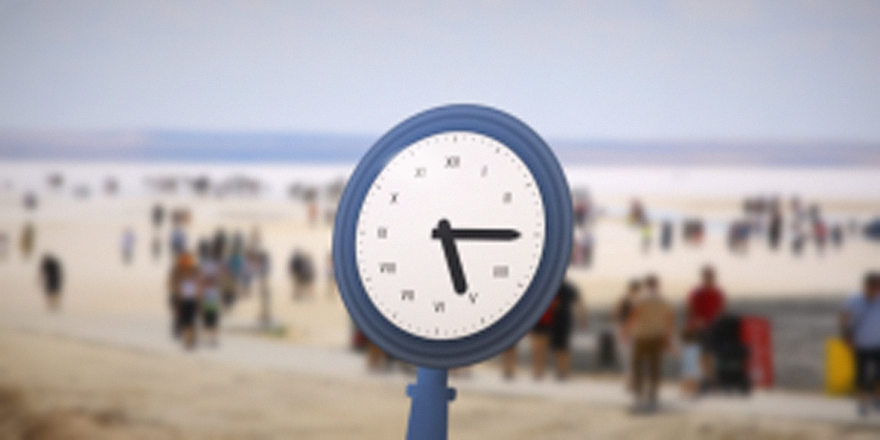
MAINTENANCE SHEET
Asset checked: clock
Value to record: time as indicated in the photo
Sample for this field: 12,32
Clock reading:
5,15
